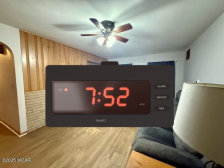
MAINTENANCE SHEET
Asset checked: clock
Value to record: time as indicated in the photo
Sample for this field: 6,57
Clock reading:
7,52
